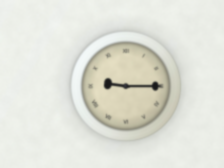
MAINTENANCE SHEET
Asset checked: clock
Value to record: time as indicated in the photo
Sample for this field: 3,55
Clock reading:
9,15
